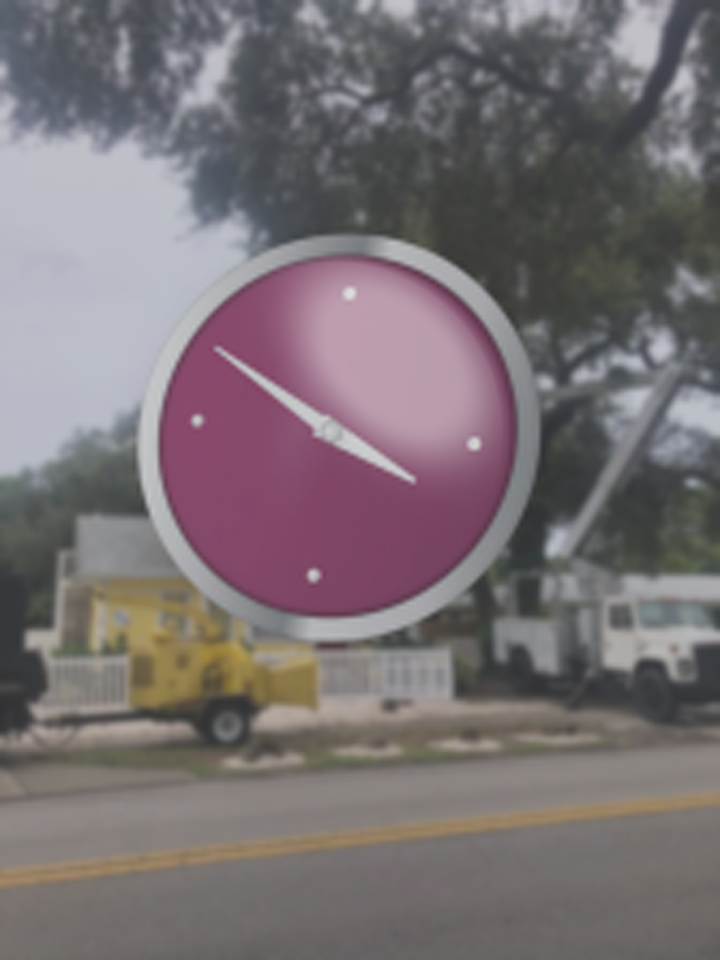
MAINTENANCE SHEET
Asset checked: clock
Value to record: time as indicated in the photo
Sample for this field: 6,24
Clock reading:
3,50
